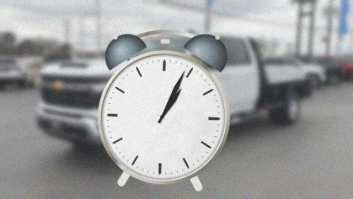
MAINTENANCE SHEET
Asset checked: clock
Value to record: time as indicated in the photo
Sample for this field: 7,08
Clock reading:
1,04
